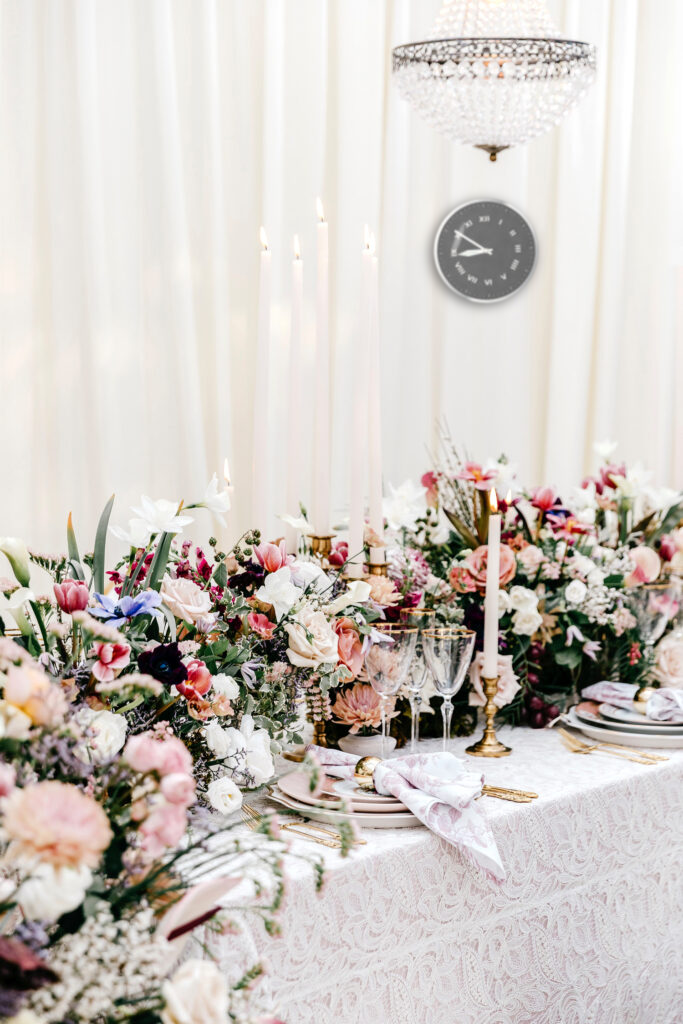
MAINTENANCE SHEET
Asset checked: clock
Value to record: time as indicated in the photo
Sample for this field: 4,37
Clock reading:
8,51
